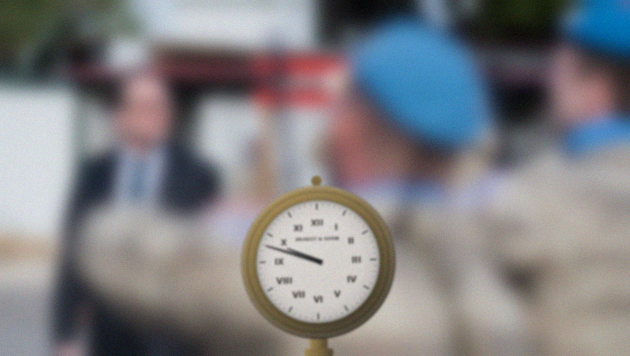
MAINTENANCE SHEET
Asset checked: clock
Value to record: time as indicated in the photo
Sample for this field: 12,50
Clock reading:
9,48
